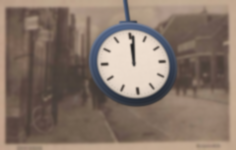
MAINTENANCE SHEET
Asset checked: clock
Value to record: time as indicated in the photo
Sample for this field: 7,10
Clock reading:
12,01
